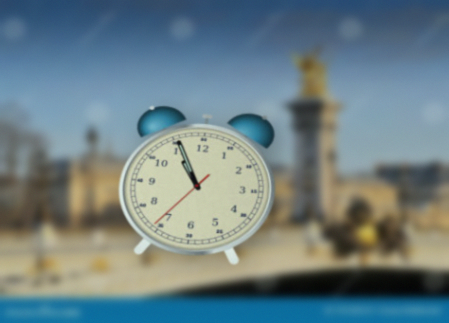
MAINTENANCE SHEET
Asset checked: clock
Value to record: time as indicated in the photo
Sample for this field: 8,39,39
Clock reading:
10,55,36
